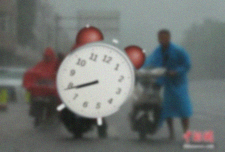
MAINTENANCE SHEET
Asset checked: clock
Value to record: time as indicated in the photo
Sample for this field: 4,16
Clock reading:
7,39
